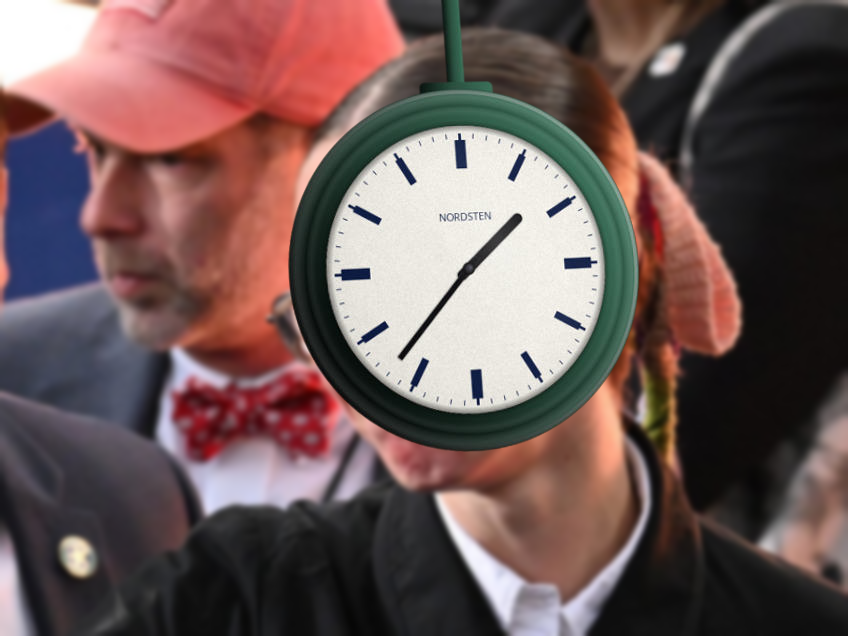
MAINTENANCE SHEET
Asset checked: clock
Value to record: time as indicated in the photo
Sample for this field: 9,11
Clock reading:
1,37
